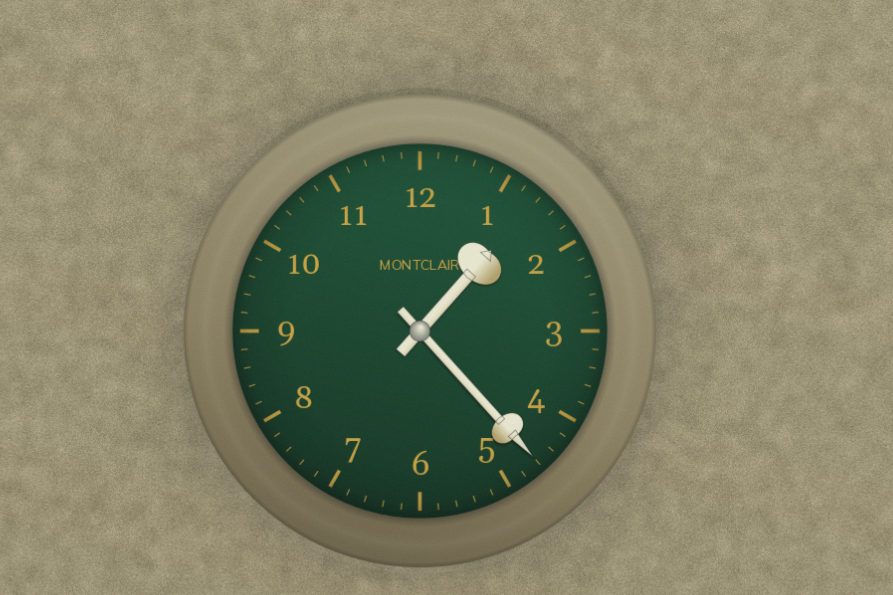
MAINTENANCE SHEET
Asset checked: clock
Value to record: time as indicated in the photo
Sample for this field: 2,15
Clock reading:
1,23
